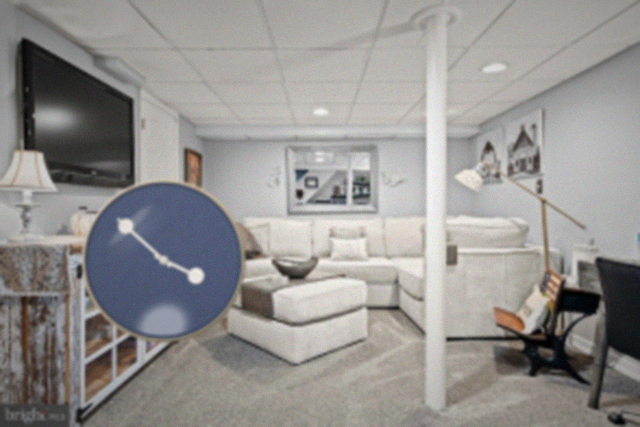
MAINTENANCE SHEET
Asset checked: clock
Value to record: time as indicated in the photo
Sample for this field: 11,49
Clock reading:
3,52
